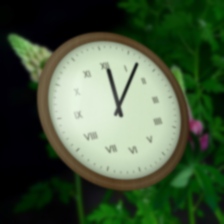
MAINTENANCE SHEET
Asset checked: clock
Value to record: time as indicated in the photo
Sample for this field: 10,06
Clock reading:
12,07
